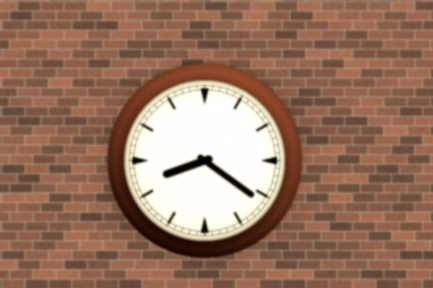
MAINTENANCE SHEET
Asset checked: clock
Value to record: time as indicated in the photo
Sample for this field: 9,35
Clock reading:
8,21
